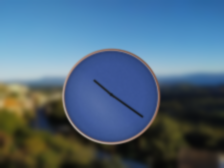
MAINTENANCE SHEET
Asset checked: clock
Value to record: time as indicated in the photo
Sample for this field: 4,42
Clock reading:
10,21
